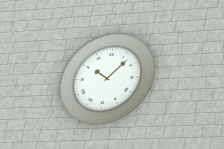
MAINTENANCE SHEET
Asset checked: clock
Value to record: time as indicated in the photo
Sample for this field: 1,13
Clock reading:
10,07
